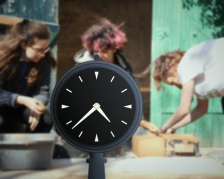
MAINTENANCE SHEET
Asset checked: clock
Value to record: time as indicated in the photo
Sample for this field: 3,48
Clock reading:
4,38
